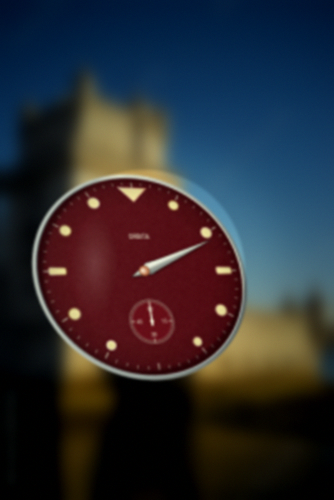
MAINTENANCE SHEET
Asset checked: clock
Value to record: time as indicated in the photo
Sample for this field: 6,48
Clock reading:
2,11
